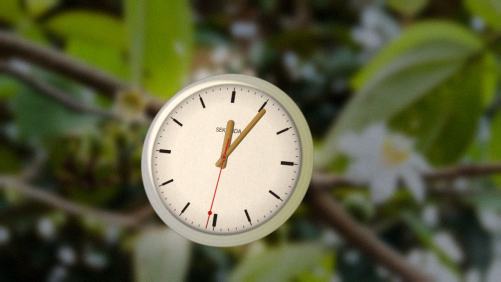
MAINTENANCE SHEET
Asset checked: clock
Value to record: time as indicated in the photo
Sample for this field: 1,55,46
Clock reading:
12,05,31
